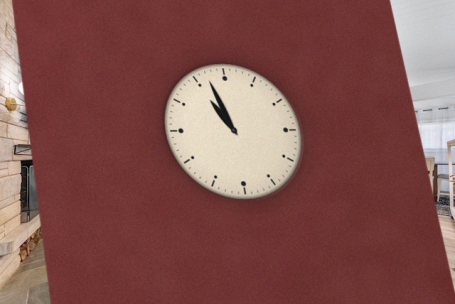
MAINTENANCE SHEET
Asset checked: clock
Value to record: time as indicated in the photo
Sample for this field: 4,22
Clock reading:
10,57
